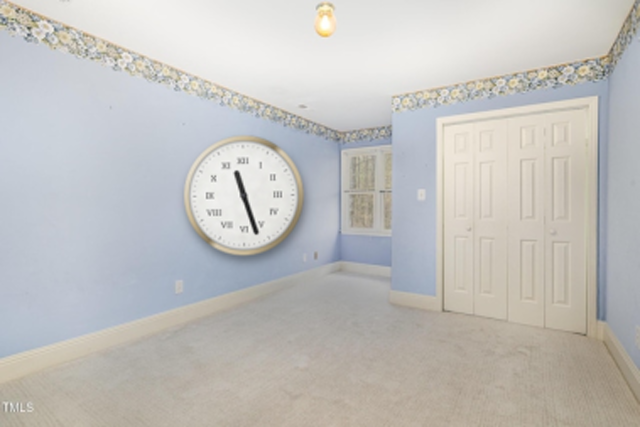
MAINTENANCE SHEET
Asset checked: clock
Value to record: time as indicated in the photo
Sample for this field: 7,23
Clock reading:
11,27
